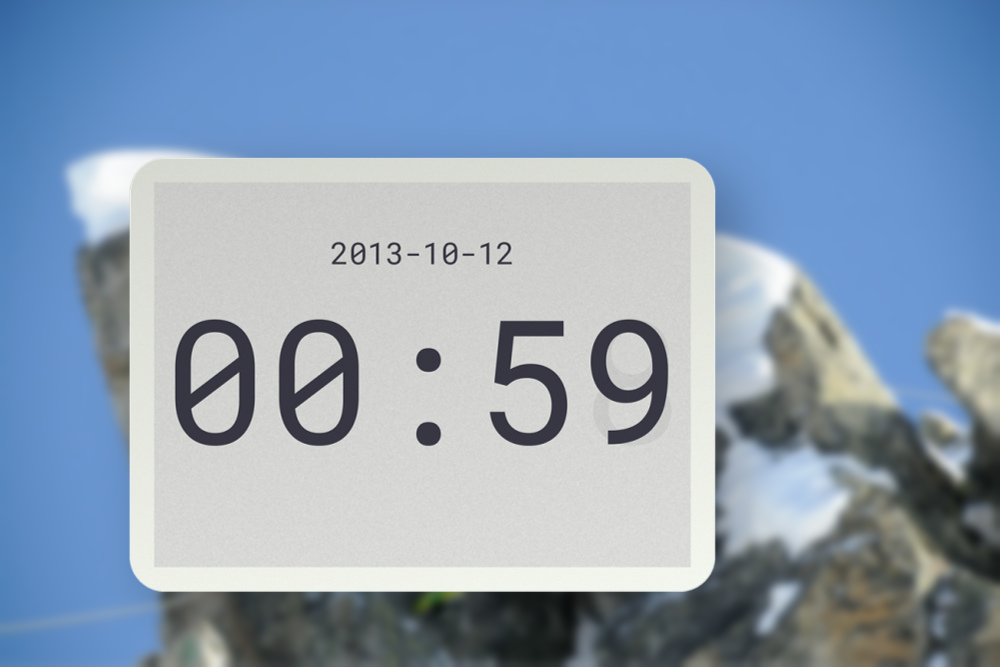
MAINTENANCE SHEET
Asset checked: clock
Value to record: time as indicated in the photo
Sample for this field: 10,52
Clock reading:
0,59
